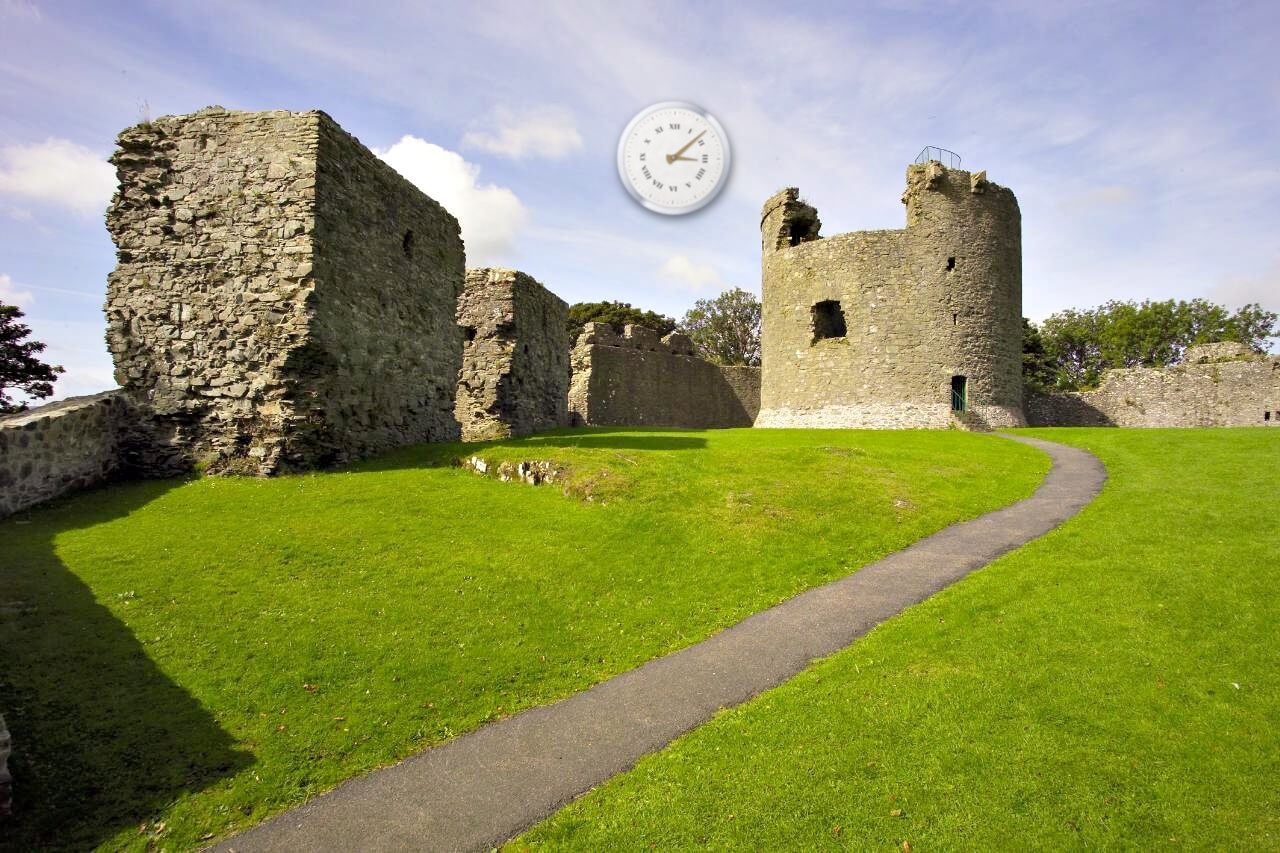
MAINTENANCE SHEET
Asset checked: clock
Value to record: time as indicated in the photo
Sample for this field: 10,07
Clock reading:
3,08
